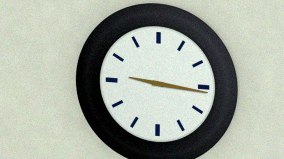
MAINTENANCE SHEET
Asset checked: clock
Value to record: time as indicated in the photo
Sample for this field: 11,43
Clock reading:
9,16
